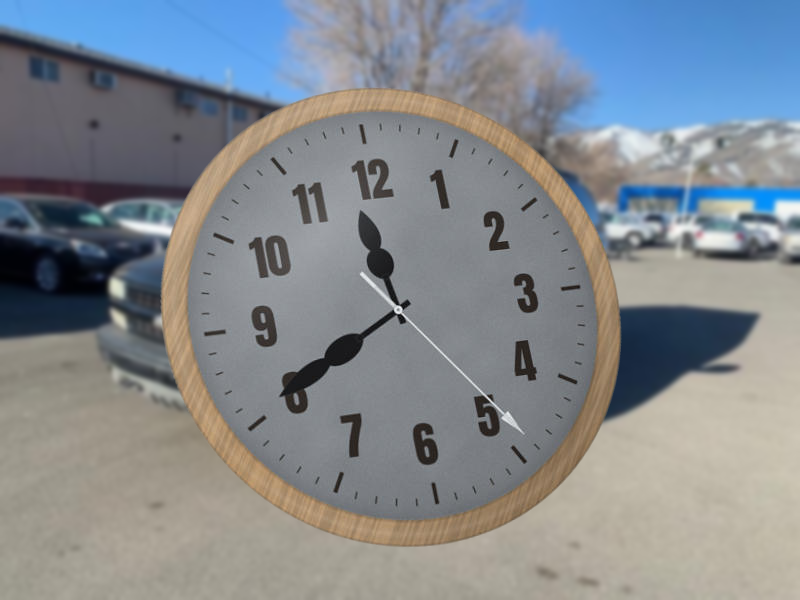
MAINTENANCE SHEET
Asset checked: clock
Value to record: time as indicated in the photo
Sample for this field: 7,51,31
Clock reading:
11,40,24
